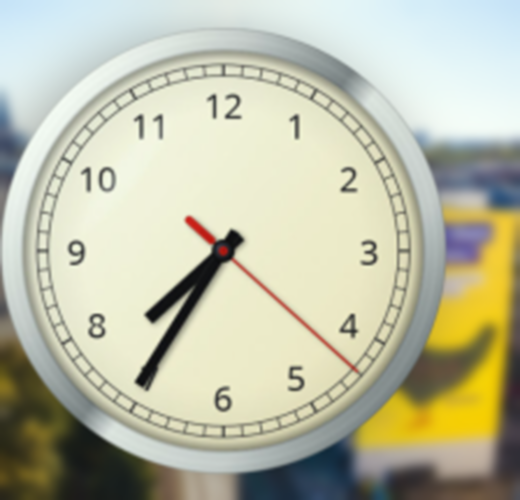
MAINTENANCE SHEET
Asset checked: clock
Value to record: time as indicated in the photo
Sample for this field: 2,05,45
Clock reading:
7,35,22
